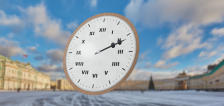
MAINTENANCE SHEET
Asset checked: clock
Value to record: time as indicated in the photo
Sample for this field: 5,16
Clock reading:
2,11
